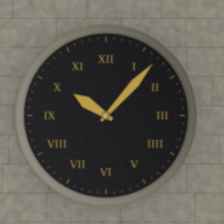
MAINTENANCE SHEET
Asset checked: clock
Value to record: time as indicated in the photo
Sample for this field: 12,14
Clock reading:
10,07
